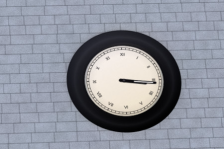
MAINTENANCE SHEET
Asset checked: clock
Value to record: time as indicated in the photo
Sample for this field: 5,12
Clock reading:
3,16
